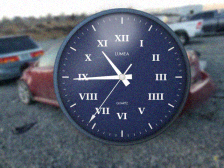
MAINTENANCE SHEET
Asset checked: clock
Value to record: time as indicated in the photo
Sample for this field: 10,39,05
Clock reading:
10,44,36
